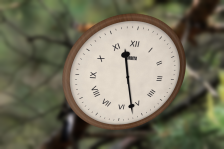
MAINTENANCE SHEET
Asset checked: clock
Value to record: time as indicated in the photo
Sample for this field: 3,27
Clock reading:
11,27
